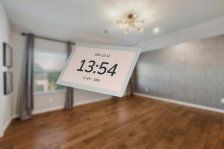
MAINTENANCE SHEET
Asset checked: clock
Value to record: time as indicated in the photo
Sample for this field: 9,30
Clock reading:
13,54
